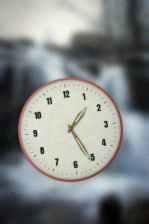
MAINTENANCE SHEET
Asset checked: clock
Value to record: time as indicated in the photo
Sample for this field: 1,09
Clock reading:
1,26
